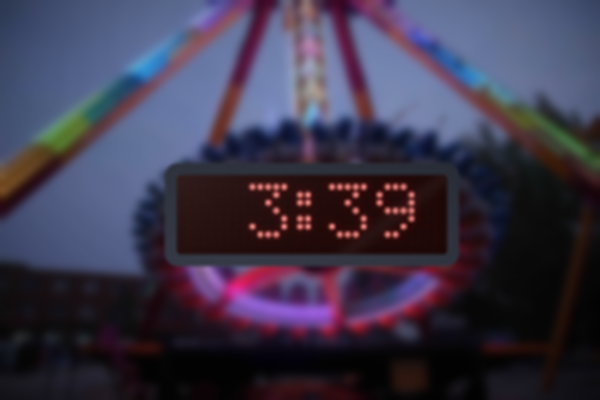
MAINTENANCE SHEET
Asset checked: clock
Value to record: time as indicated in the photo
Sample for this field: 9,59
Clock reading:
3,39
